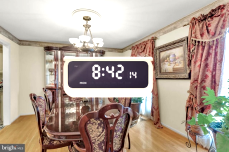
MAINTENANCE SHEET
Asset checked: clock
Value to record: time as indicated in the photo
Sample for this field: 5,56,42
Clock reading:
8,42,14
